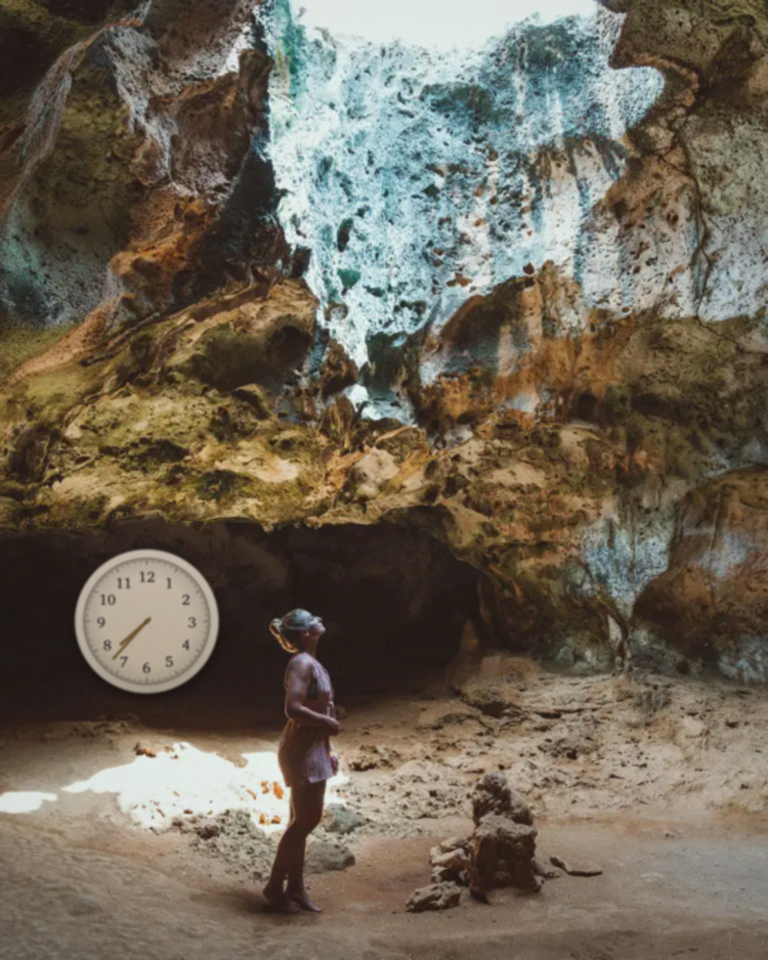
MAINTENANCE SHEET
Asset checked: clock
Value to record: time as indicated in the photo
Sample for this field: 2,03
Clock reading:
7,37
